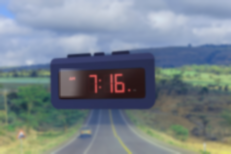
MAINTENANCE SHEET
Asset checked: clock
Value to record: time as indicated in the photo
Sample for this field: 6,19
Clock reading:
7,16
